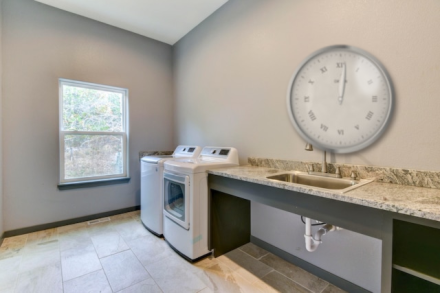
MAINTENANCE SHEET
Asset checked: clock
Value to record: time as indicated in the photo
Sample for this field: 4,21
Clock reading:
12,01
